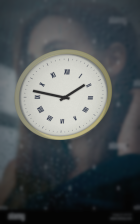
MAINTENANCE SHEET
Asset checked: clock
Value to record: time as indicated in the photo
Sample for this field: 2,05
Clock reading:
1,47
